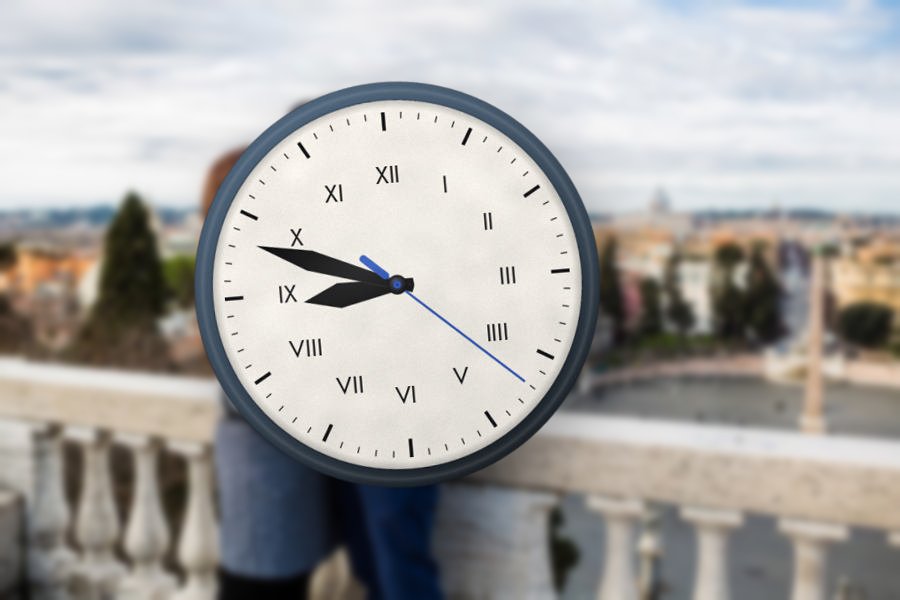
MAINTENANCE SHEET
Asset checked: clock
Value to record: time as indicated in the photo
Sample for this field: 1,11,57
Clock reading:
8,48,22
